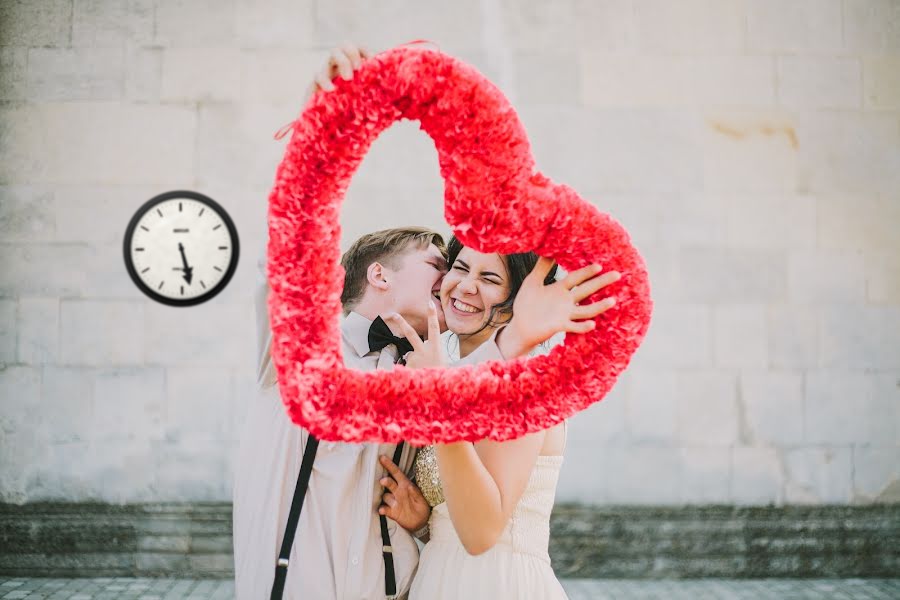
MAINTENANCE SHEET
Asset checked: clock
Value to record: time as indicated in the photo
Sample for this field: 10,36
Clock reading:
5,28
